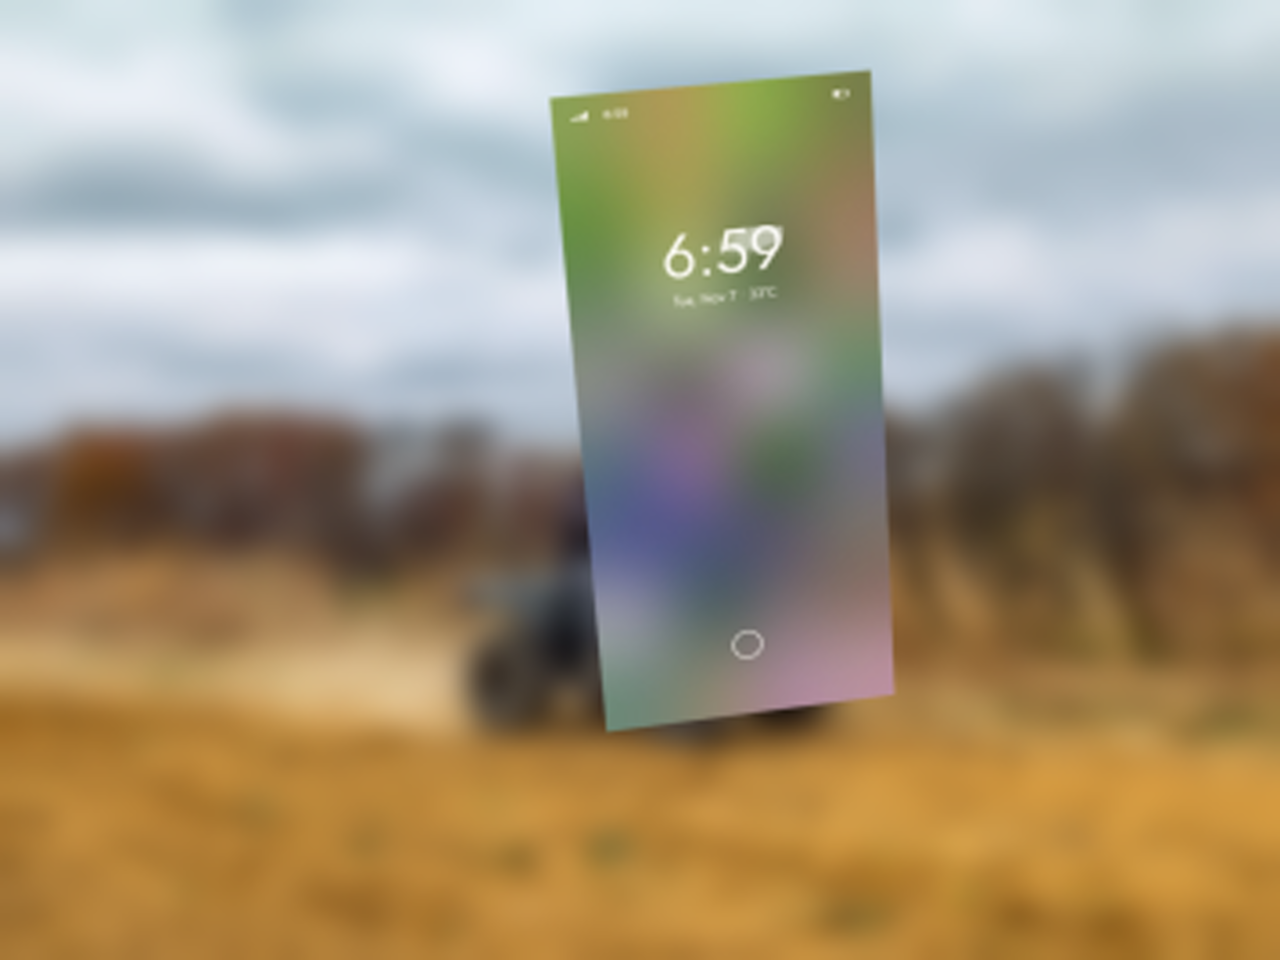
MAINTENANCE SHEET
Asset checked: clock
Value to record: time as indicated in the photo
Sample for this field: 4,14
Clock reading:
6,59
